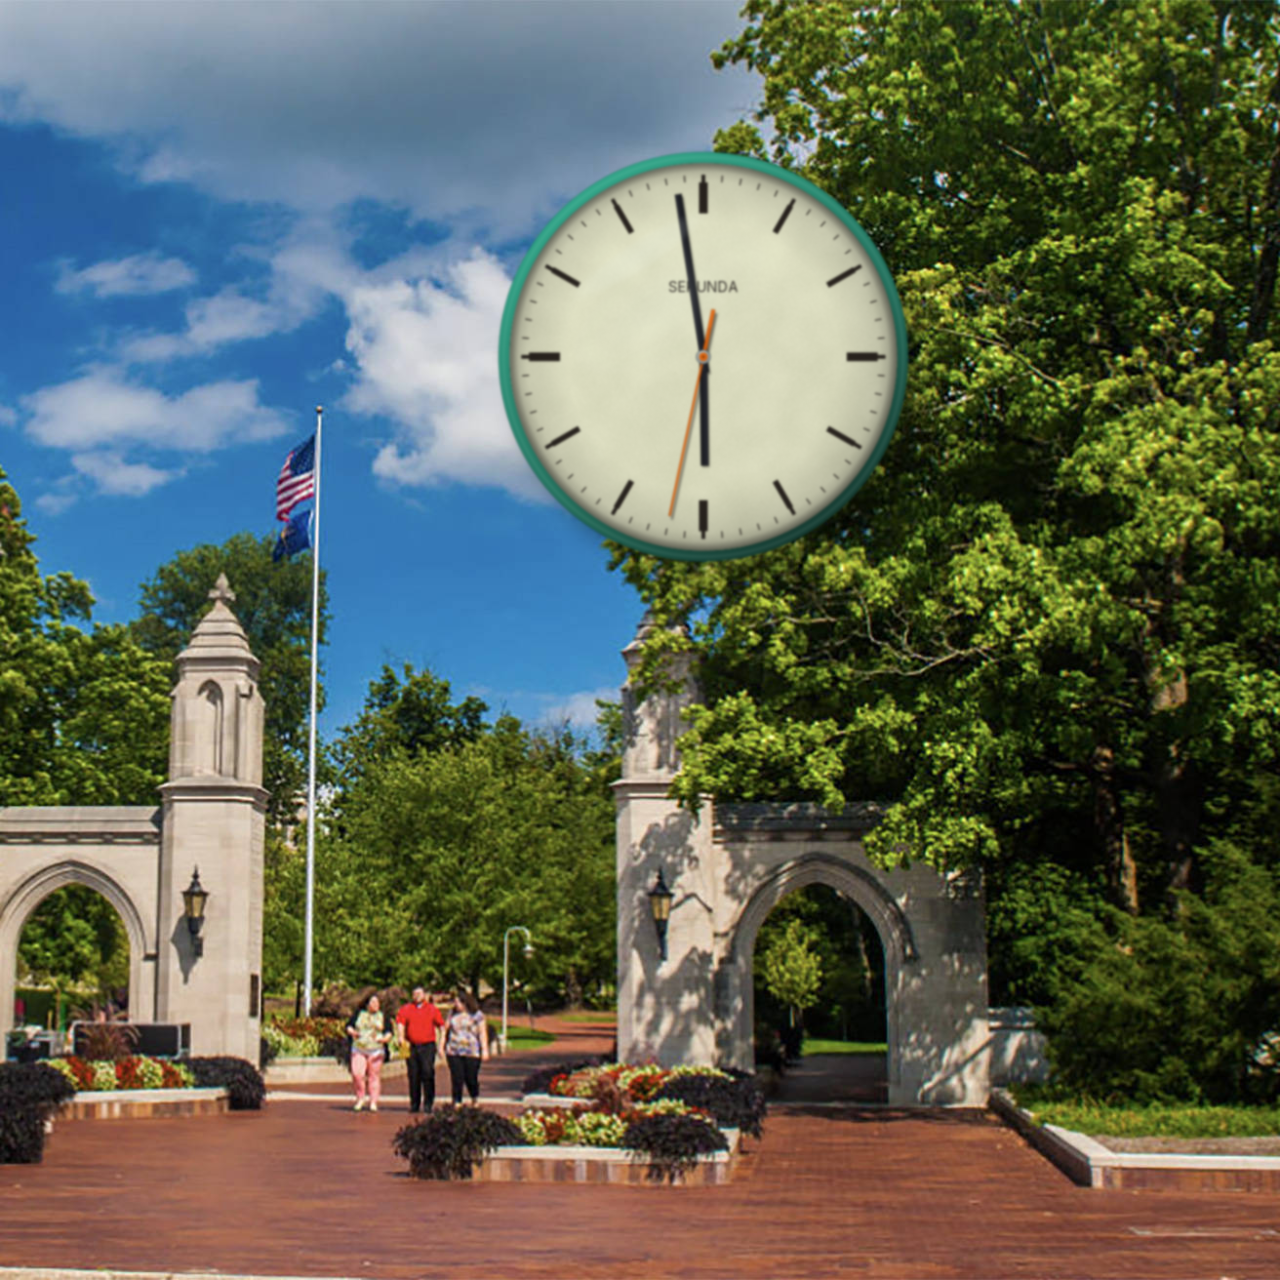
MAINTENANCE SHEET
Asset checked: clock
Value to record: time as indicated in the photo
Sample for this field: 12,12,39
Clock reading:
5,58,32
